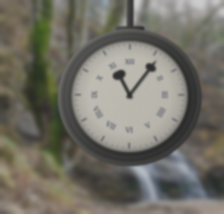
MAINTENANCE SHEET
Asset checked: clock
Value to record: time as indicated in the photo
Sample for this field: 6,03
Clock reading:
11,06
